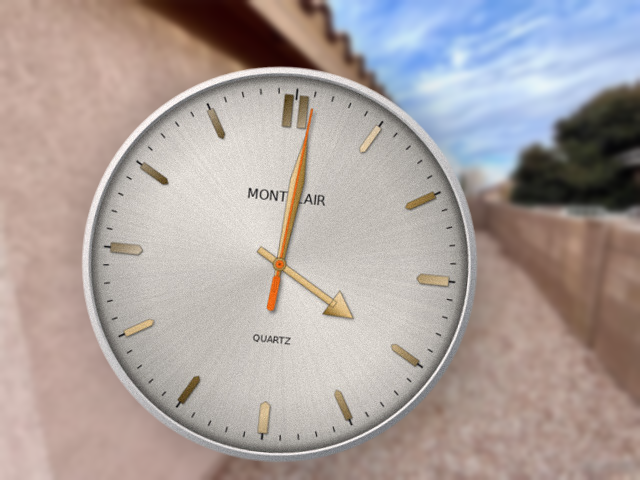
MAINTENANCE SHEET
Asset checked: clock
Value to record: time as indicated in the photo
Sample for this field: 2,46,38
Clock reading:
4,01,01
